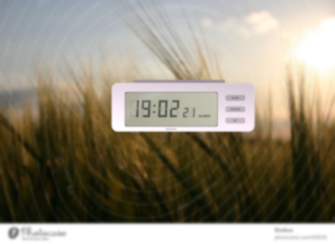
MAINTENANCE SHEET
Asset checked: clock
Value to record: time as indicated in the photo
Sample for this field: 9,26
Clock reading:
19,02
